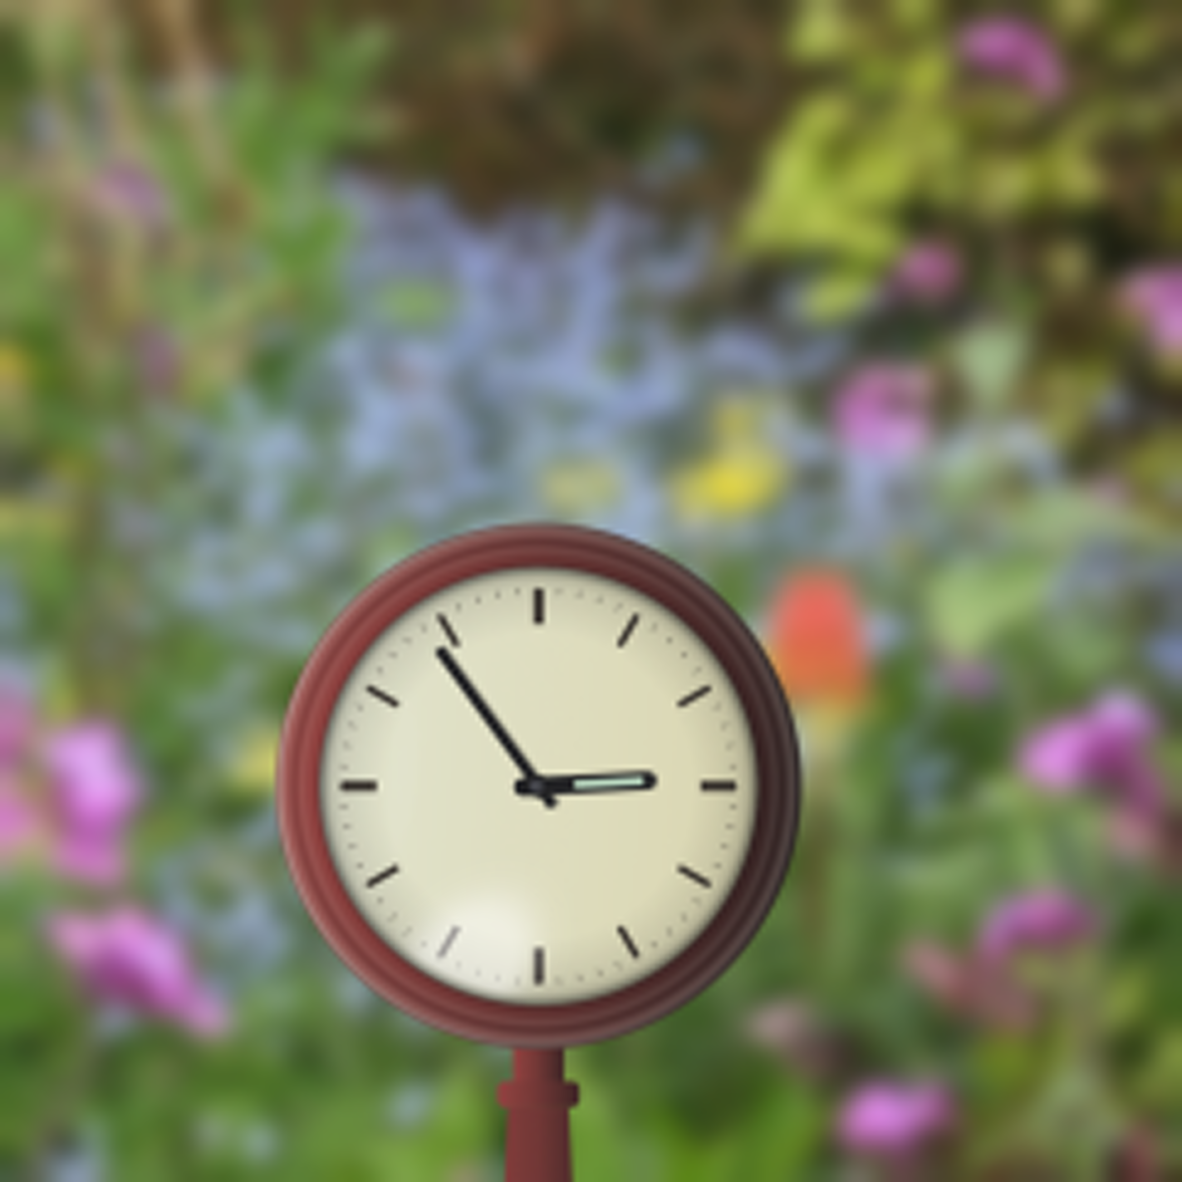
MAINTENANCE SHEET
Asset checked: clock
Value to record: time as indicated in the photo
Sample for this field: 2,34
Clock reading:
2,54
